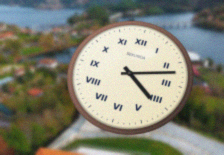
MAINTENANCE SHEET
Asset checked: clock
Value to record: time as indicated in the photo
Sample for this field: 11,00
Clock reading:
4,12
